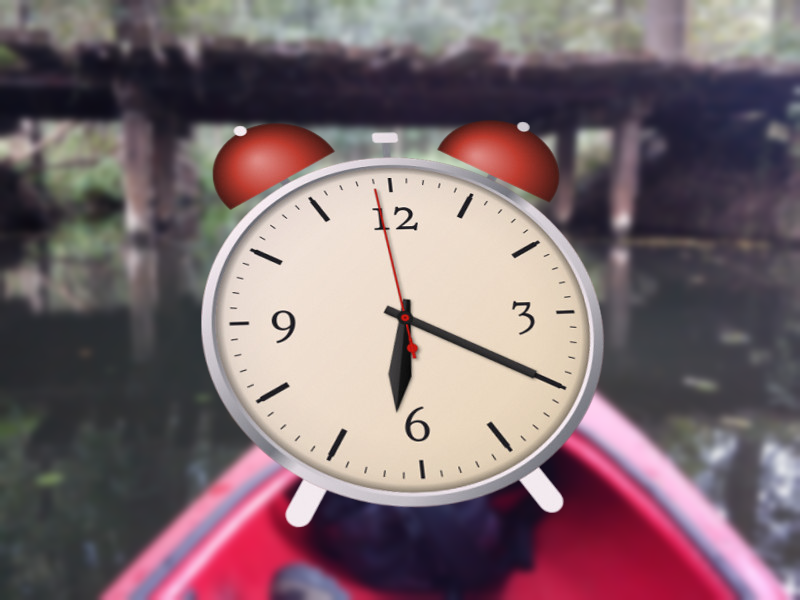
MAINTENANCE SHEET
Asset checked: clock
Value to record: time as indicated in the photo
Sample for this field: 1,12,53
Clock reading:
6,19,59
